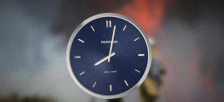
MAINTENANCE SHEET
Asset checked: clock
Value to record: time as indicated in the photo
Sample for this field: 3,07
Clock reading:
8,02
